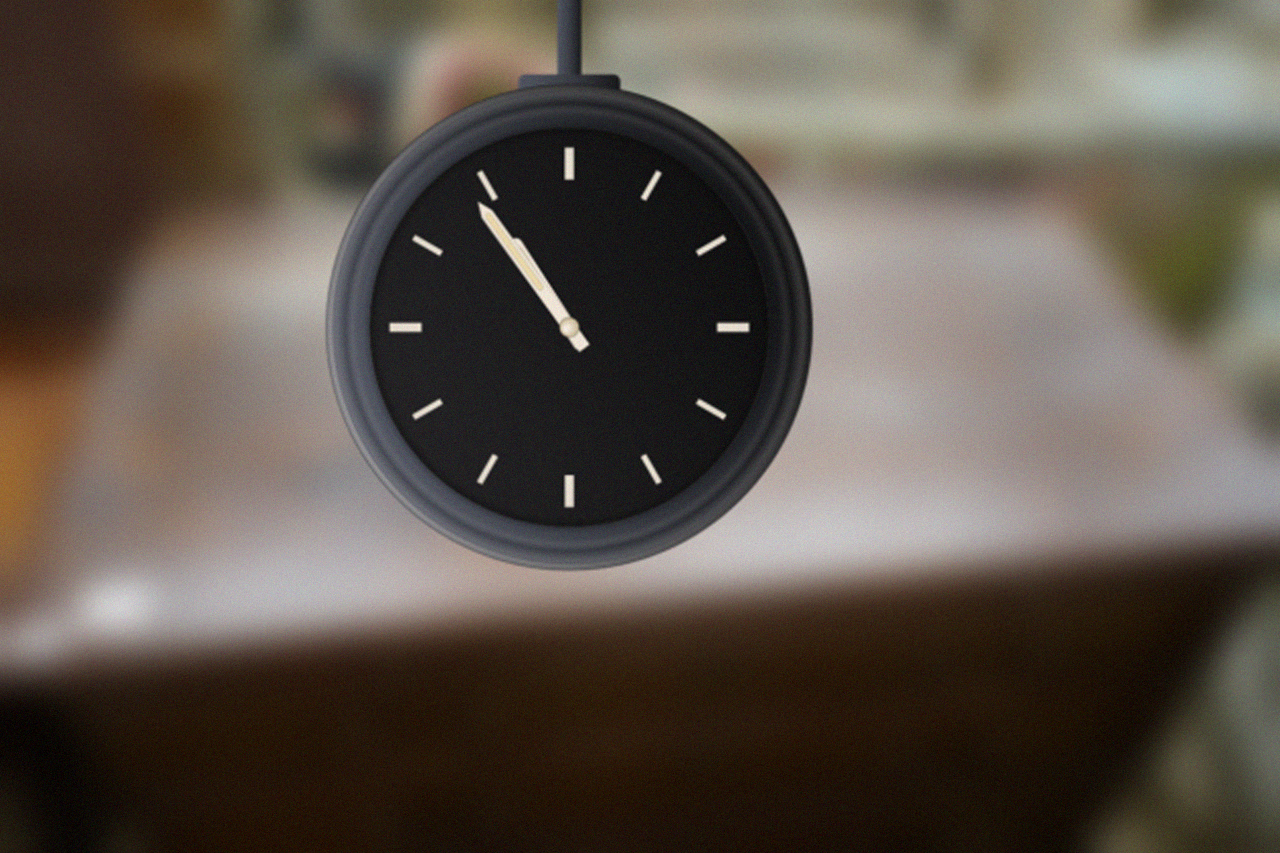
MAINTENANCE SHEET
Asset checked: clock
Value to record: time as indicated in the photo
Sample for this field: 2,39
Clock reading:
10,54
